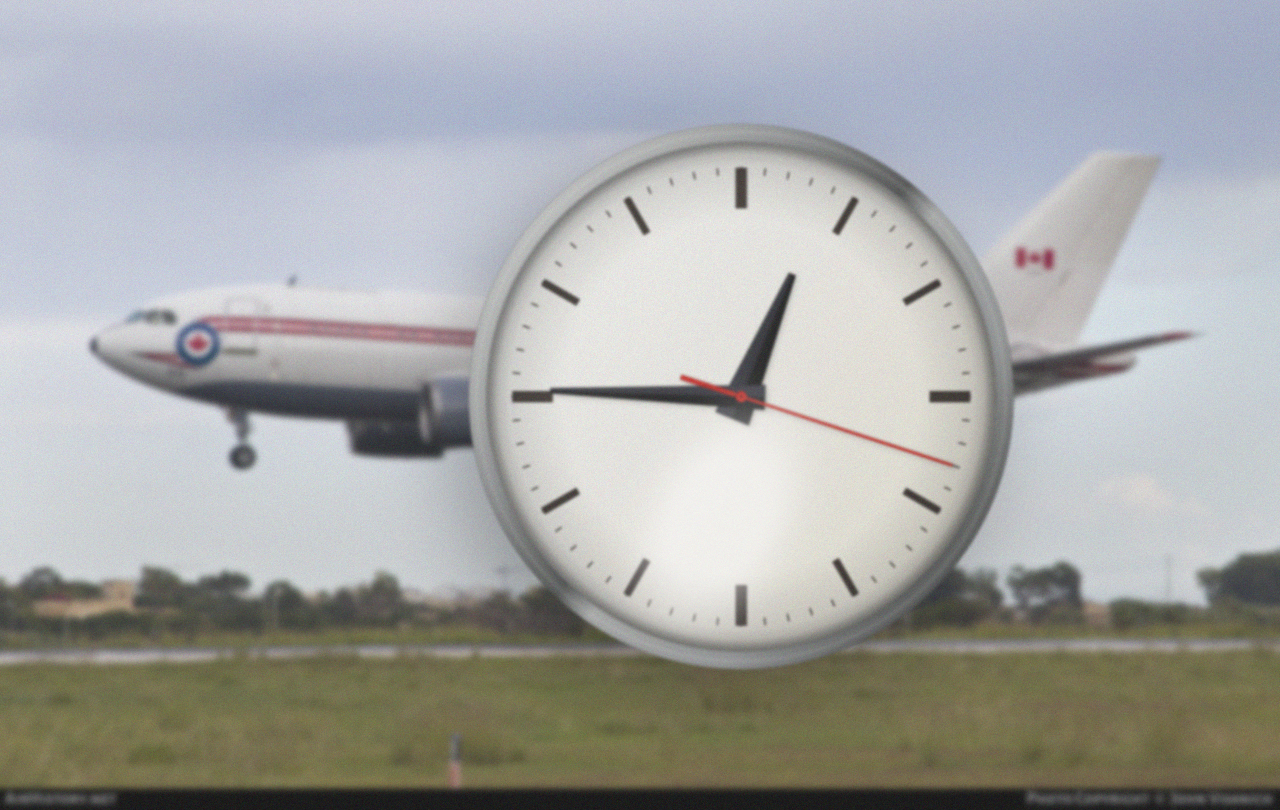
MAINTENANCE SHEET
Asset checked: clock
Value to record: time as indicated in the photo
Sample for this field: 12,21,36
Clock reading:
12,45,18
